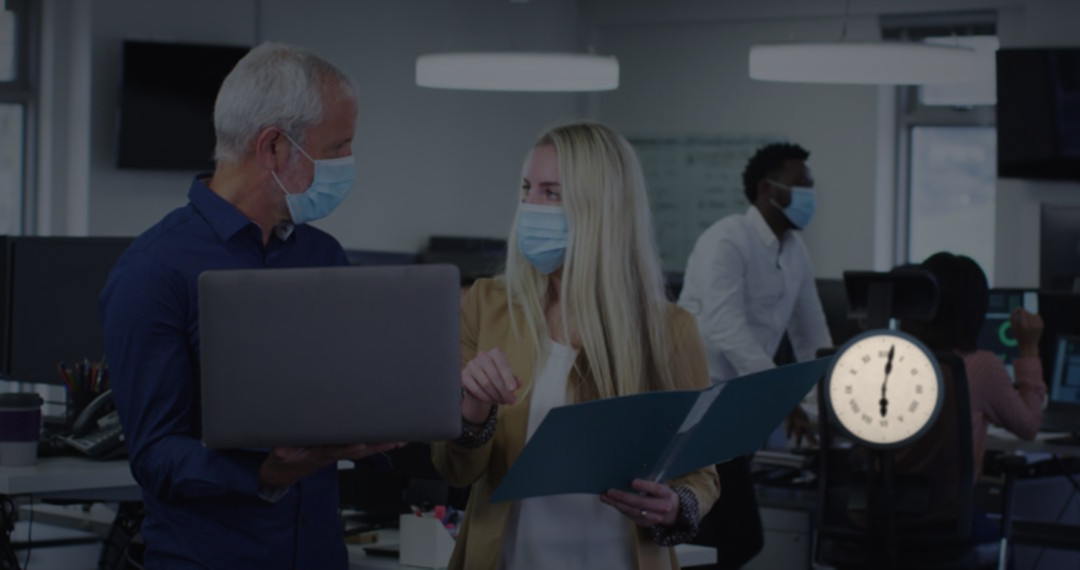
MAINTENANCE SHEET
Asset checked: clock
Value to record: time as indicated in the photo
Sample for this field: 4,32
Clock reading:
6,02
